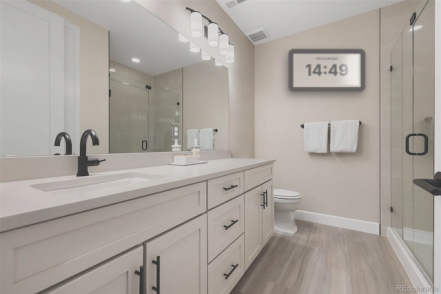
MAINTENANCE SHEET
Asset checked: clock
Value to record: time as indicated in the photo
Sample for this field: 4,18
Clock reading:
14,49
